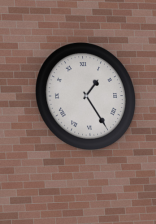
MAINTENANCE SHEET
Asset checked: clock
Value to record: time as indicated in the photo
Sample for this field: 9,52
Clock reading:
1,25
